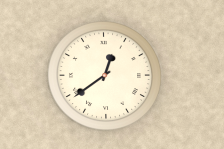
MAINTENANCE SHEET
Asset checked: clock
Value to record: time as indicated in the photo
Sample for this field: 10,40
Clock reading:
12,39
